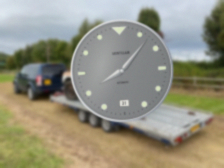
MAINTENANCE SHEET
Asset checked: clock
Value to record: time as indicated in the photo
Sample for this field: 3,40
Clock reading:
8,07
